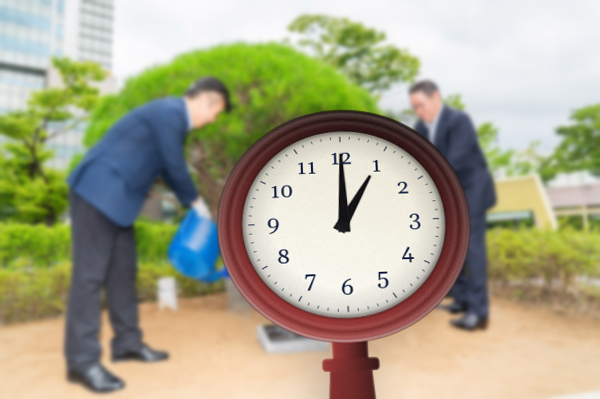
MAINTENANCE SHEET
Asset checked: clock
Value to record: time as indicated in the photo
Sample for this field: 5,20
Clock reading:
1,00
